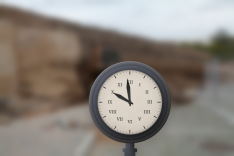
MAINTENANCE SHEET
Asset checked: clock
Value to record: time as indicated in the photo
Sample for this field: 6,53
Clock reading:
9,59
